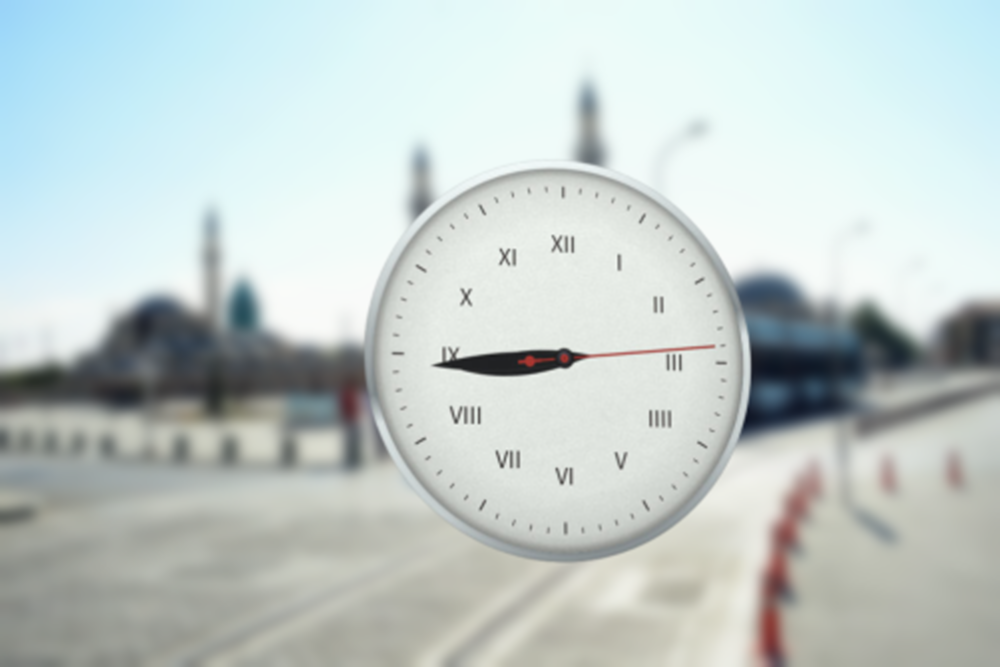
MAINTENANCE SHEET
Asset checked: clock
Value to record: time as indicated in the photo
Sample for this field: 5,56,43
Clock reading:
8,44,14
